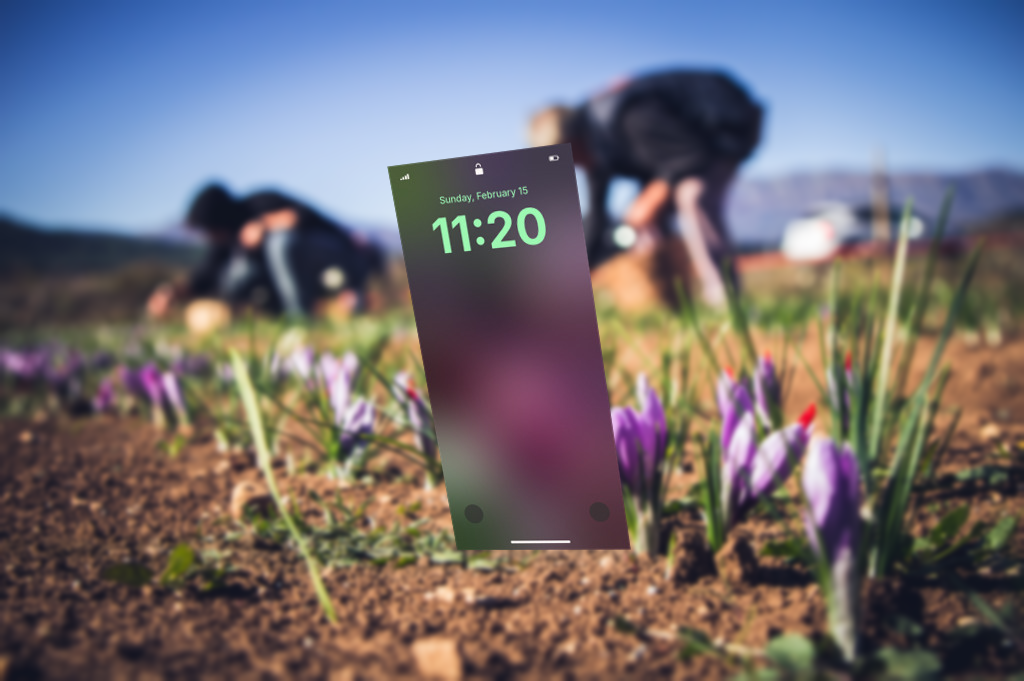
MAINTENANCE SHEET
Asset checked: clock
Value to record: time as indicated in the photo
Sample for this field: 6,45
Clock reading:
11,20
